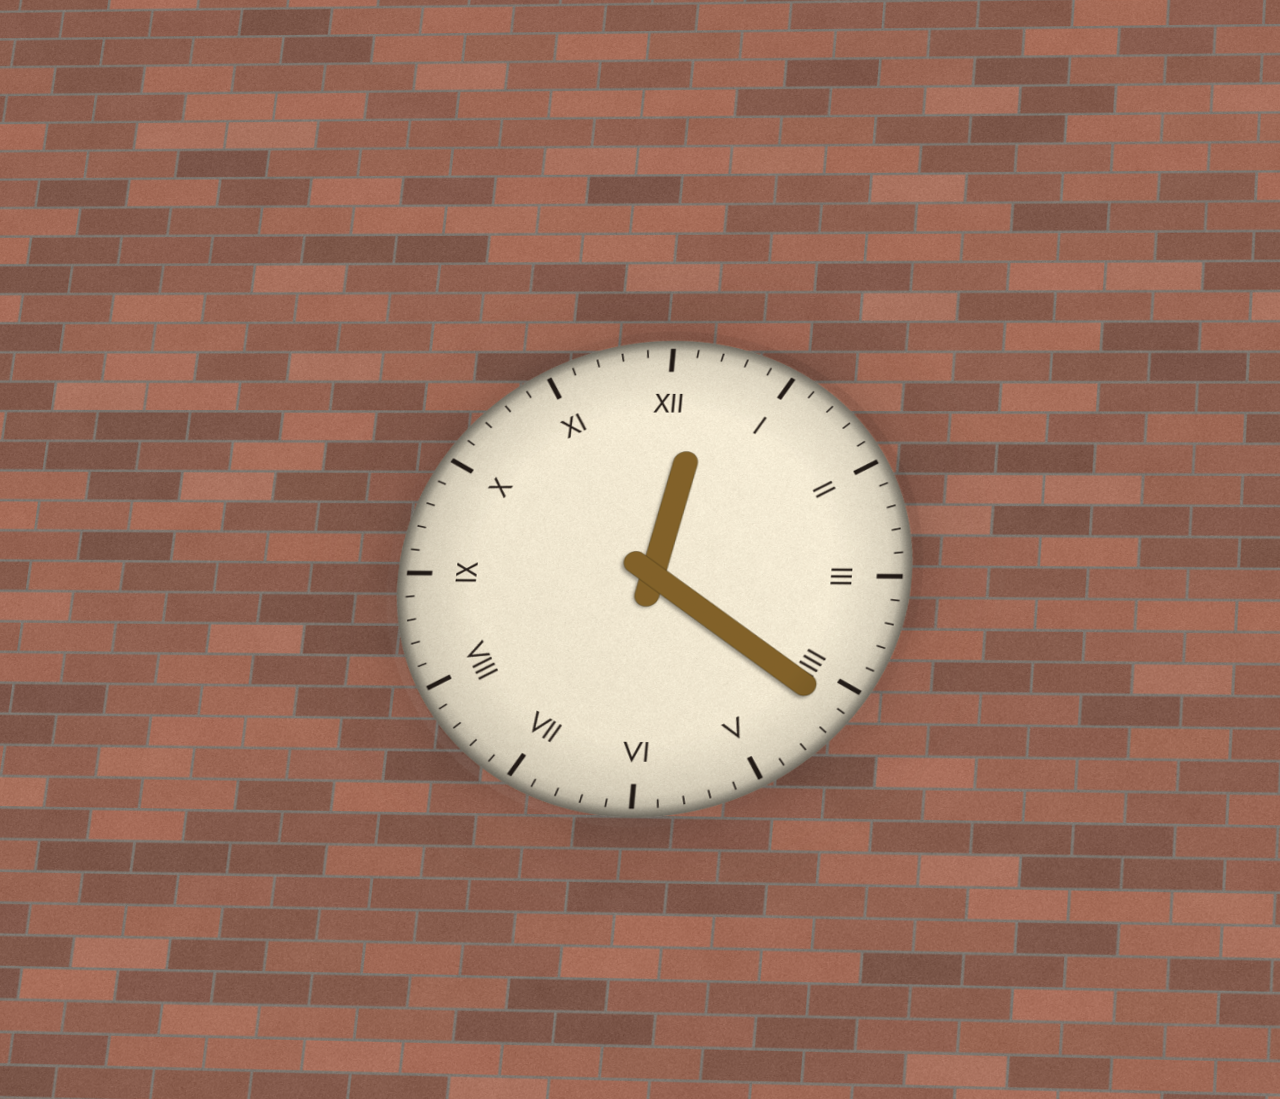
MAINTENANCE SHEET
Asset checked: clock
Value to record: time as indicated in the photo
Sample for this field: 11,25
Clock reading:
12,21
